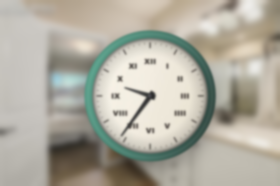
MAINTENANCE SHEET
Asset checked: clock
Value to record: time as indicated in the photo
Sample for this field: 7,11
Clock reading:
9,36
